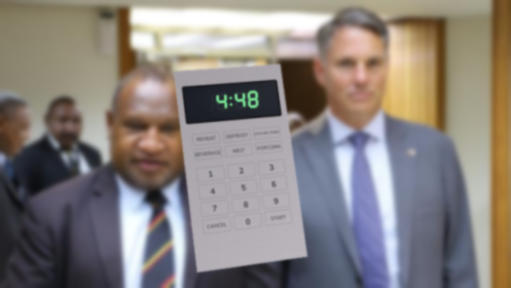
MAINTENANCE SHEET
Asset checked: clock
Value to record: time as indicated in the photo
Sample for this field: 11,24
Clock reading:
4,48
